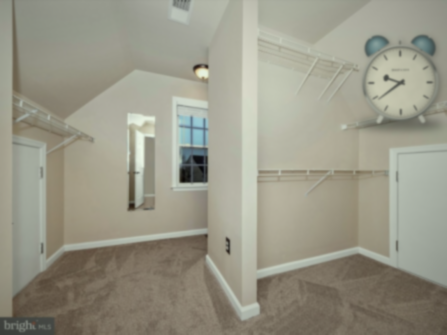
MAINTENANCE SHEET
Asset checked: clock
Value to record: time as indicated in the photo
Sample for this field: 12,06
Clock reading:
9,39
